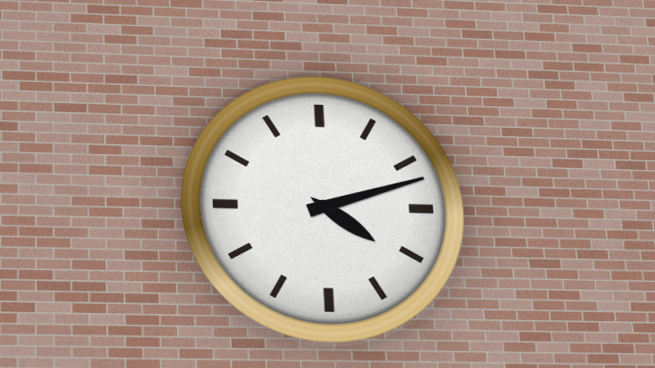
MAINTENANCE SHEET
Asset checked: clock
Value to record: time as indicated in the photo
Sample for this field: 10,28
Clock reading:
4,12
